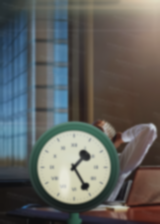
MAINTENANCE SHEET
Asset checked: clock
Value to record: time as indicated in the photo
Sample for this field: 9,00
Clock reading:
1,25
